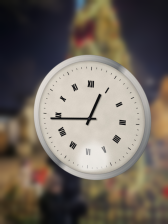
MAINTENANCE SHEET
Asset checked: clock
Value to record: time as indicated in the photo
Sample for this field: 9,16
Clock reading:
12,44
